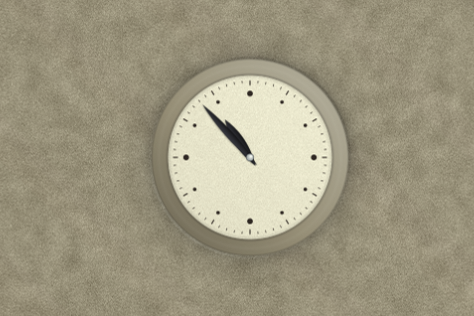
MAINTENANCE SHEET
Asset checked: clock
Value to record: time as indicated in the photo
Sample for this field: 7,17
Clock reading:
10,53
